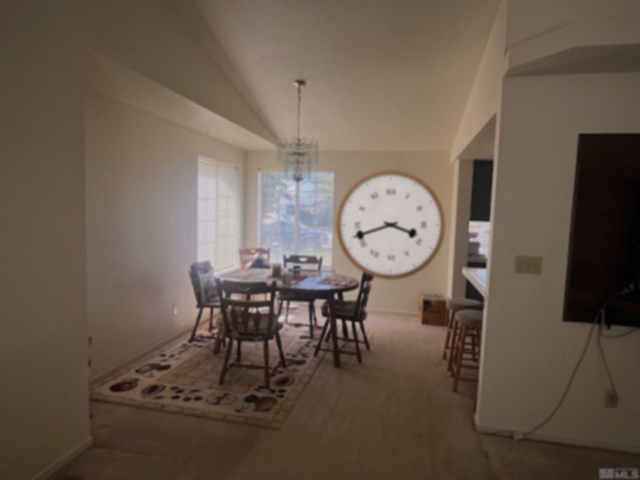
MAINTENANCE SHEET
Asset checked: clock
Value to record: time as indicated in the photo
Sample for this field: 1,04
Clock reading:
3,42
